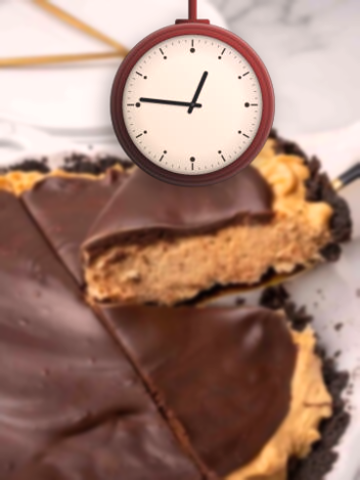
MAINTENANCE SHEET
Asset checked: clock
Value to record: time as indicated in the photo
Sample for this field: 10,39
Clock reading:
12,46
